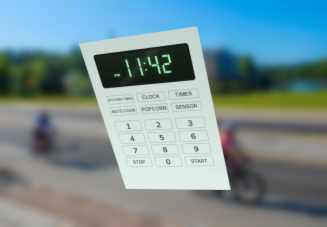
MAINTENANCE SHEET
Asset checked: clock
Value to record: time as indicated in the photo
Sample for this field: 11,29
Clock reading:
11,42
